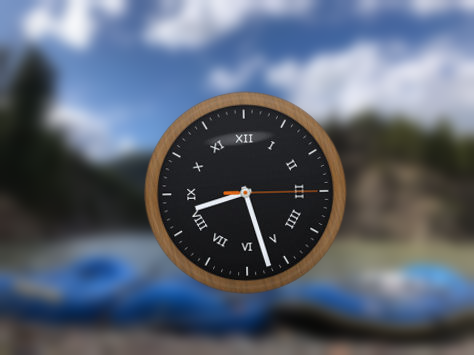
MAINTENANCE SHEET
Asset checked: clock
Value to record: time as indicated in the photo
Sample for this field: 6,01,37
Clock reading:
8,27,15
